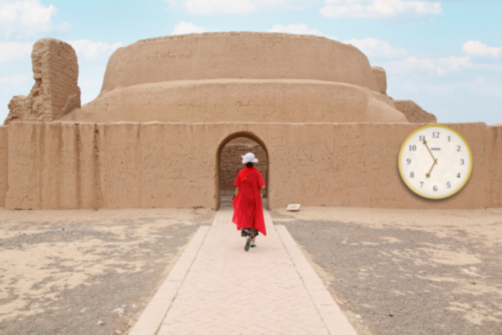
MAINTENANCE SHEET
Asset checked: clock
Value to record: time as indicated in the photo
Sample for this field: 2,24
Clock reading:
6,55
